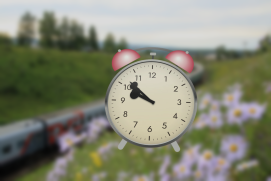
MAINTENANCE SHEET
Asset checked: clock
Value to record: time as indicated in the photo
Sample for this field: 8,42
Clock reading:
9,52
